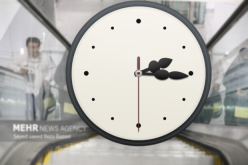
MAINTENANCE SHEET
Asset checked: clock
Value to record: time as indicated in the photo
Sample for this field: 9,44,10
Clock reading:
2,15,30
